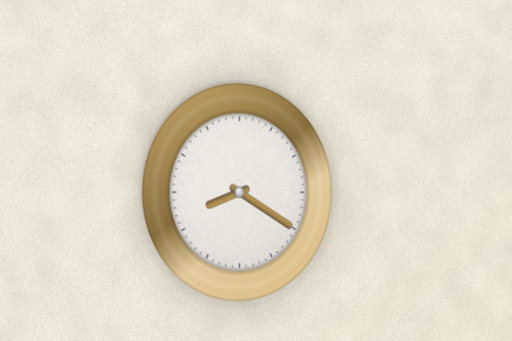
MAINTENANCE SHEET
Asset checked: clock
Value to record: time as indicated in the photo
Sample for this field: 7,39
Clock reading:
8,20
